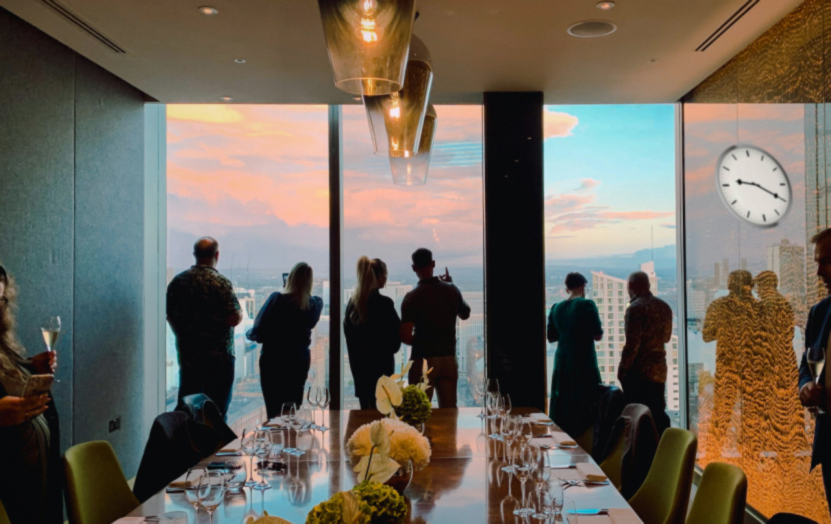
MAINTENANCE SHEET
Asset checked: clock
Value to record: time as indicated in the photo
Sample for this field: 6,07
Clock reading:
9,20
